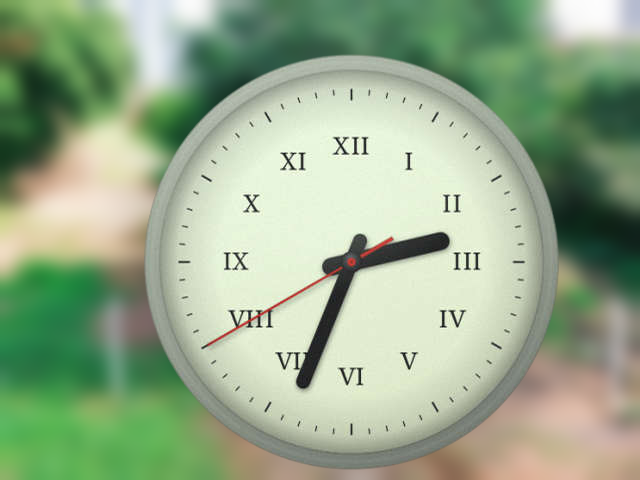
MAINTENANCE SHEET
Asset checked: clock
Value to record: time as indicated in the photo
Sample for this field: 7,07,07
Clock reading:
2,33,40
